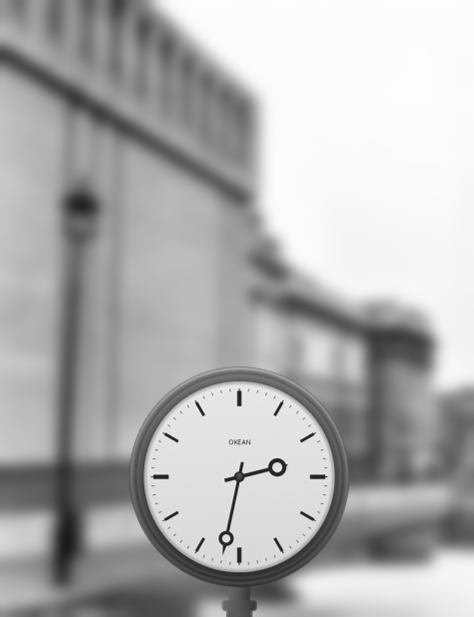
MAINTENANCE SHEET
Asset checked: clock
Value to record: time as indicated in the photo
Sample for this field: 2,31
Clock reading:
2,32
